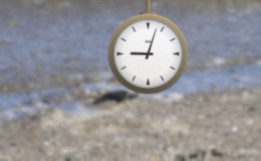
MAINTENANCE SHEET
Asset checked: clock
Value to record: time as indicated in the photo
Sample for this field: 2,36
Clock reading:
9,03
